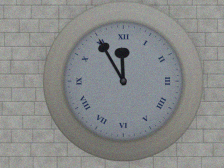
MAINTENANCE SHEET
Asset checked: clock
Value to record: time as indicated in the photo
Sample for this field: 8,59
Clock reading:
11,55
